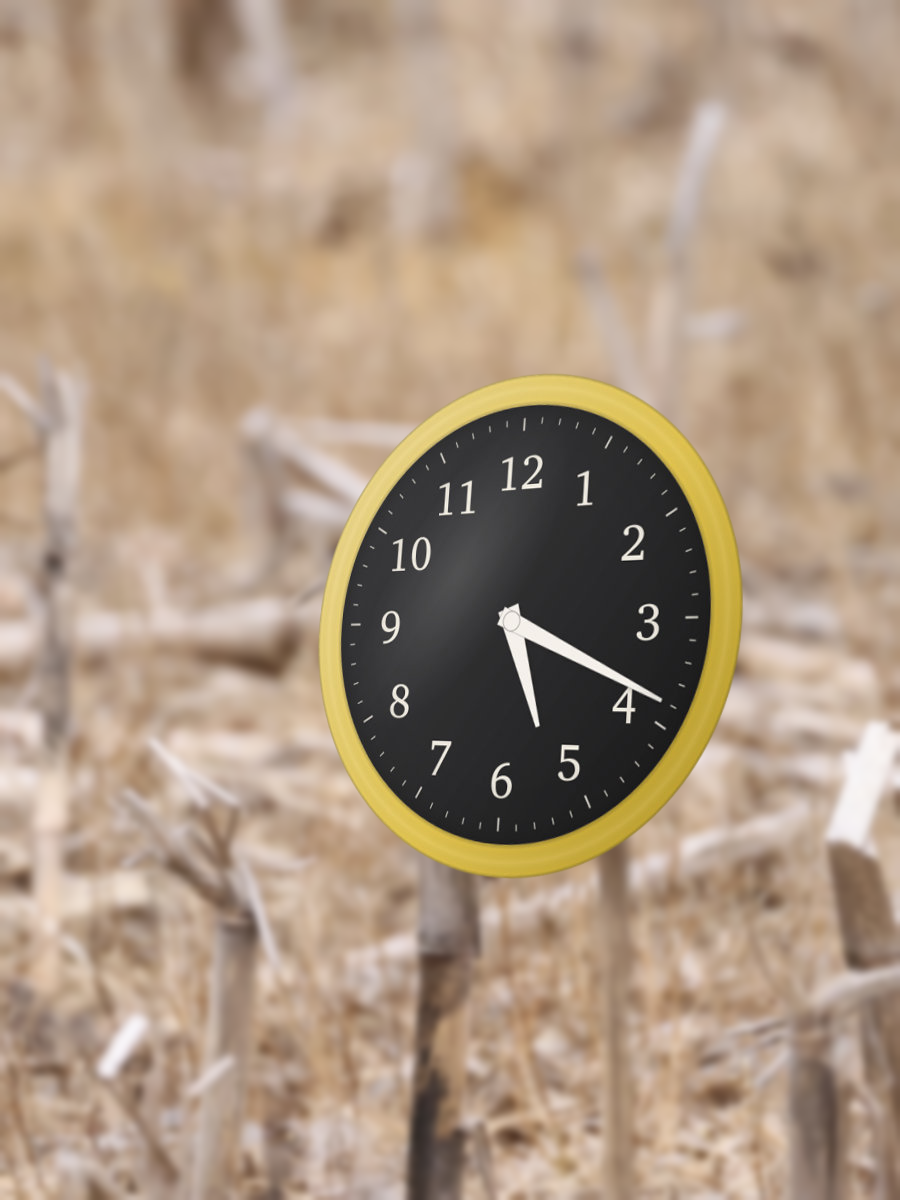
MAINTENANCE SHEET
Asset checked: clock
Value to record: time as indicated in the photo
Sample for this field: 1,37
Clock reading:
5,19
